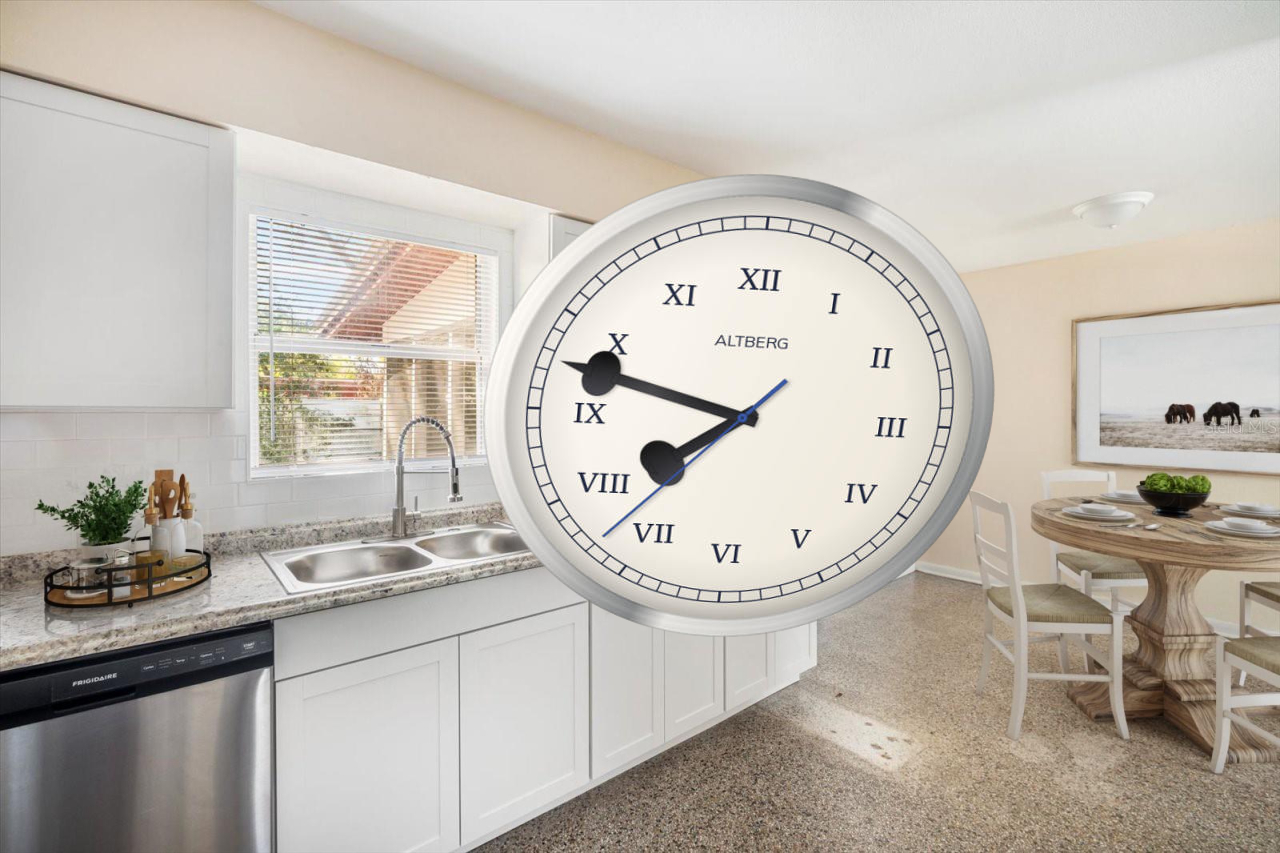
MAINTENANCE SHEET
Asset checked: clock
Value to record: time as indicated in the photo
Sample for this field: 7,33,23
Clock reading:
7,47,37
